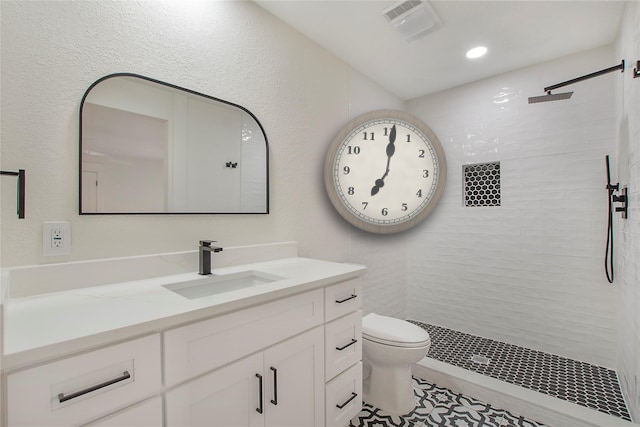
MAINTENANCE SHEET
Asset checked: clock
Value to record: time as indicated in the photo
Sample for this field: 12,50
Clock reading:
7,01
